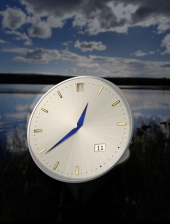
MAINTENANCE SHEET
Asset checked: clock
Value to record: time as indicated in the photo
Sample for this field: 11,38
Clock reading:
12,39
